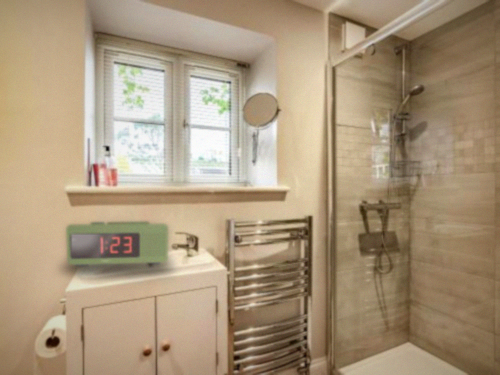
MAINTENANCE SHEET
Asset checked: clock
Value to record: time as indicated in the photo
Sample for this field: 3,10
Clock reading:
1,23
